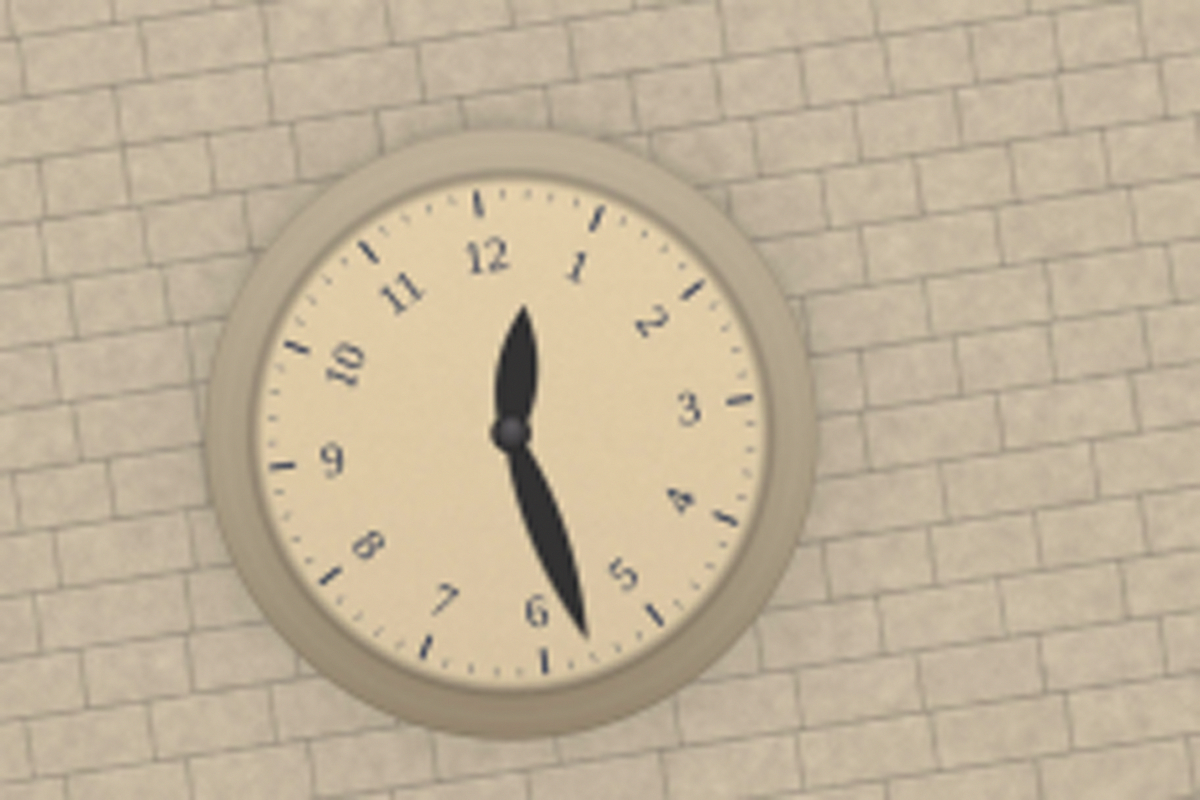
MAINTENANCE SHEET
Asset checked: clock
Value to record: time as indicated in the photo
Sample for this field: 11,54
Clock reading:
12,28
